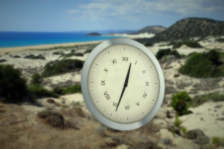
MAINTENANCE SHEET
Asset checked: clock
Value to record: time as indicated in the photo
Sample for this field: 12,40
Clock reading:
12,34
